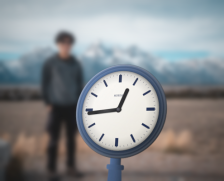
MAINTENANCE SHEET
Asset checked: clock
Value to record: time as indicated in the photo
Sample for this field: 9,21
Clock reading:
12,44
